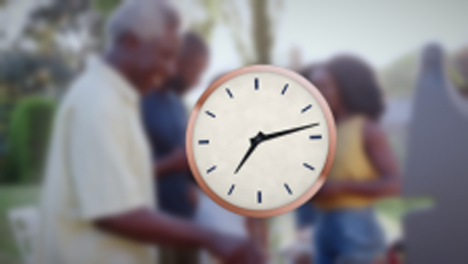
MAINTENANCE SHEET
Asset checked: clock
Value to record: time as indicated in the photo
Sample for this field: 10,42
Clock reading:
7,13
